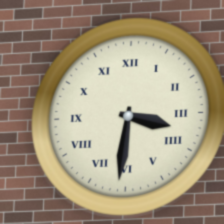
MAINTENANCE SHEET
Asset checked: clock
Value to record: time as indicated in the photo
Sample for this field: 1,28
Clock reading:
3,31
